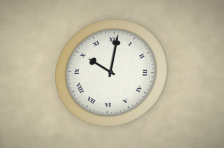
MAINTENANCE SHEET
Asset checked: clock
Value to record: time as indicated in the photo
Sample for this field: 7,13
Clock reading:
10,01
